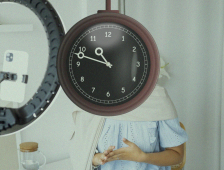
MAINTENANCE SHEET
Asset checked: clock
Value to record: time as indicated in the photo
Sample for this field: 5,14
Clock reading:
10,48
